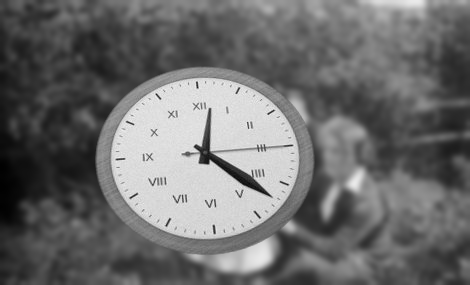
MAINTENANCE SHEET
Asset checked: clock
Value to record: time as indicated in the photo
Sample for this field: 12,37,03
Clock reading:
12,22,15
